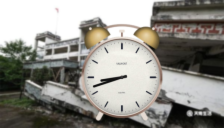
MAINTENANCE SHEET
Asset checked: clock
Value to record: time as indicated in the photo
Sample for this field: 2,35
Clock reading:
8,42
